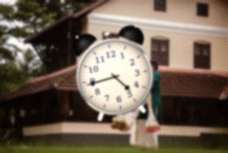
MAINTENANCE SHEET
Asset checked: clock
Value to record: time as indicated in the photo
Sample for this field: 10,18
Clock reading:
4,44
